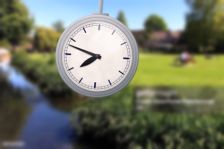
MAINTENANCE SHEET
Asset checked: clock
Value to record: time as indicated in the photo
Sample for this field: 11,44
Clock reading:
7,48
